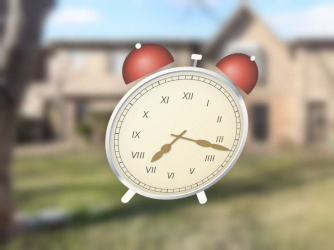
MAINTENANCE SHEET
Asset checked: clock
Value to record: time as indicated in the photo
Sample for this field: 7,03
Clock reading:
7,17
